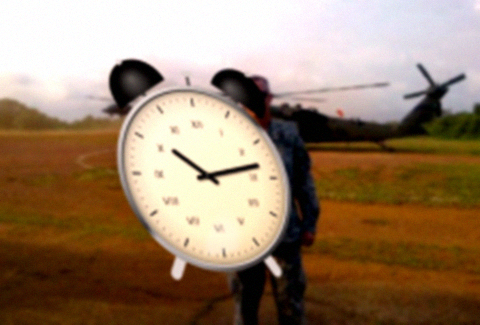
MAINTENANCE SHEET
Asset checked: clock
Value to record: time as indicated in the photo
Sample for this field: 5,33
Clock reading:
10,13
